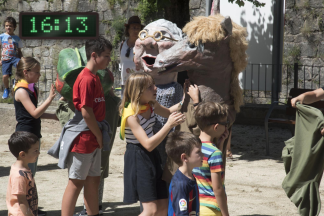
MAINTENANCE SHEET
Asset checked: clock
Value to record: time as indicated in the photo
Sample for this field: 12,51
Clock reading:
16,13
